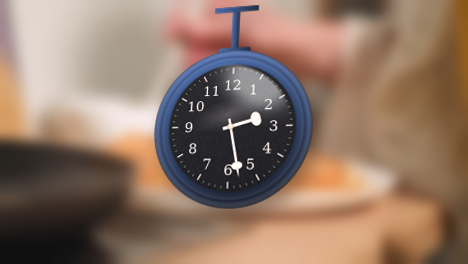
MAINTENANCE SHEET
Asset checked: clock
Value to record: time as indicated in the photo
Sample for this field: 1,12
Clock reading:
2,28
